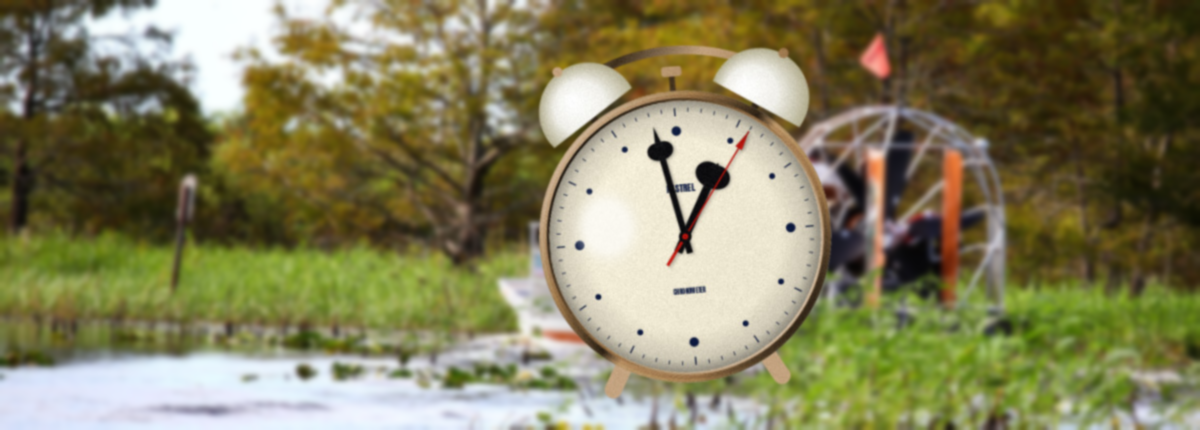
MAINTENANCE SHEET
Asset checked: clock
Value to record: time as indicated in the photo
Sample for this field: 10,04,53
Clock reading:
12,58,06
